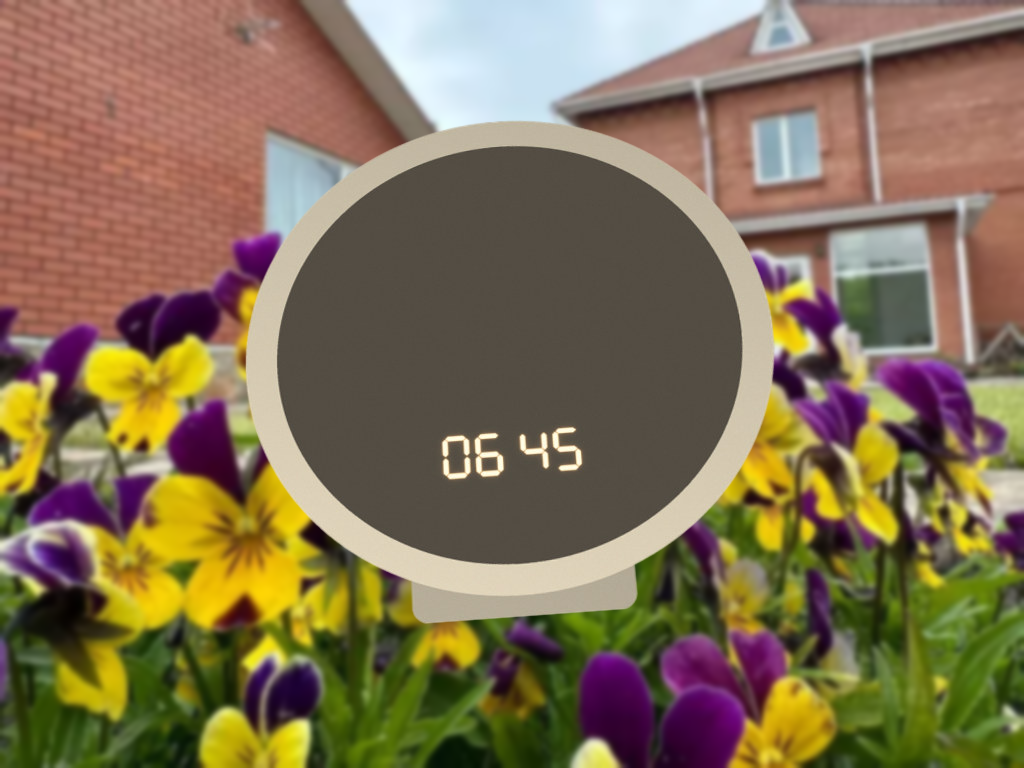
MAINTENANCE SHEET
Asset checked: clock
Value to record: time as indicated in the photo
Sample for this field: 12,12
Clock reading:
6,45
